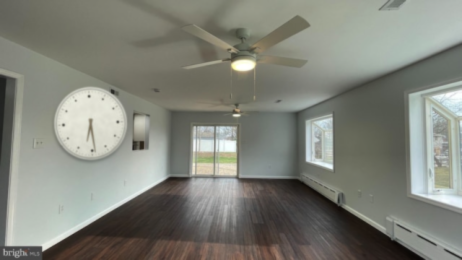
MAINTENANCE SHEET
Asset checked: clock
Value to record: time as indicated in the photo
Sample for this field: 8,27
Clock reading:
6,29
